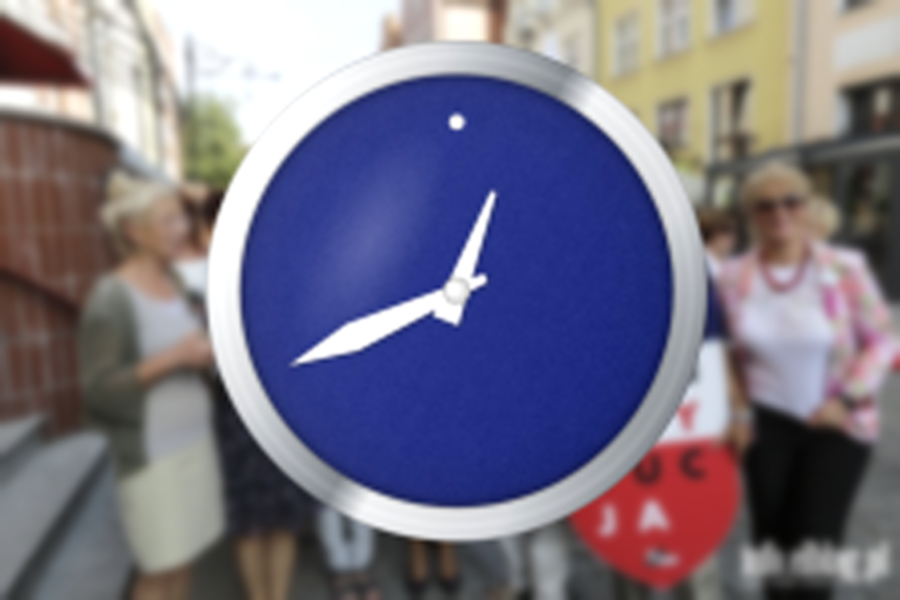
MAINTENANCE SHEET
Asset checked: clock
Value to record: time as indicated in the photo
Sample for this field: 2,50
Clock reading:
12,41
